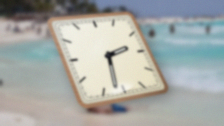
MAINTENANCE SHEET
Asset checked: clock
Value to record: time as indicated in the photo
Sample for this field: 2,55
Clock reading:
2,32
